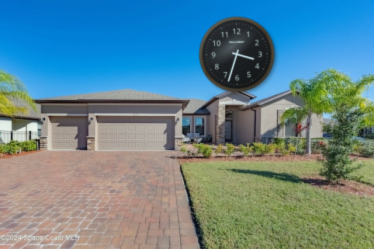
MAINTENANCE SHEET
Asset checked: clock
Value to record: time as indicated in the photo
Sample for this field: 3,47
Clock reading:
3,33
